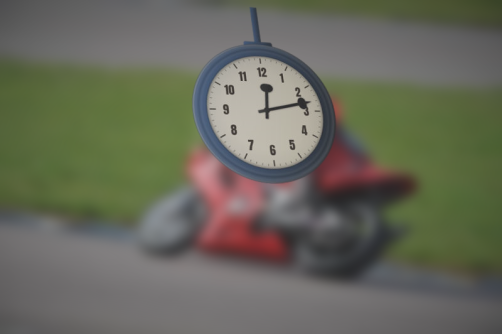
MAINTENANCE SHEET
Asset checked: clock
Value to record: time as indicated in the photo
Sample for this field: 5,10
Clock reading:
12,13
